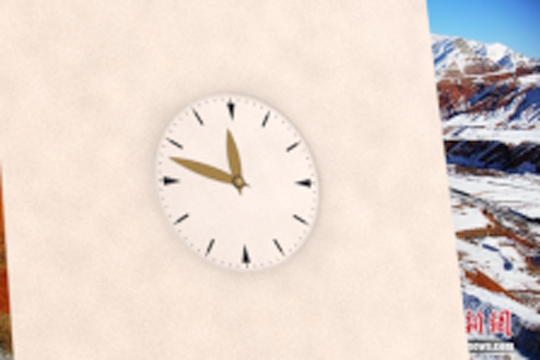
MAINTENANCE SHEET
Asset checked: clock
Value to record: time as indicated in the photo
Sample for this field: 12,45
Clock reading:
11,48
